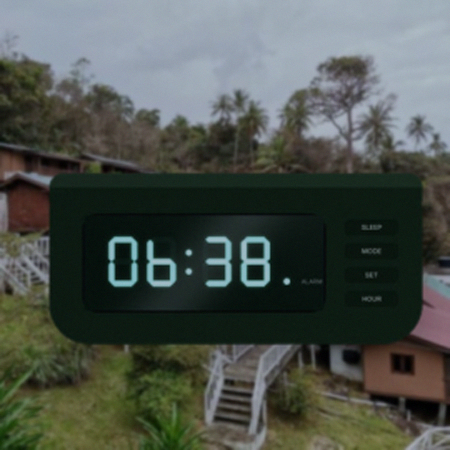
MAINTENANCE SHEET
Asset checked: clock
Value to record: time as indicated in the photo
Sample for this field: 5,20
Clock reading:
6,38
